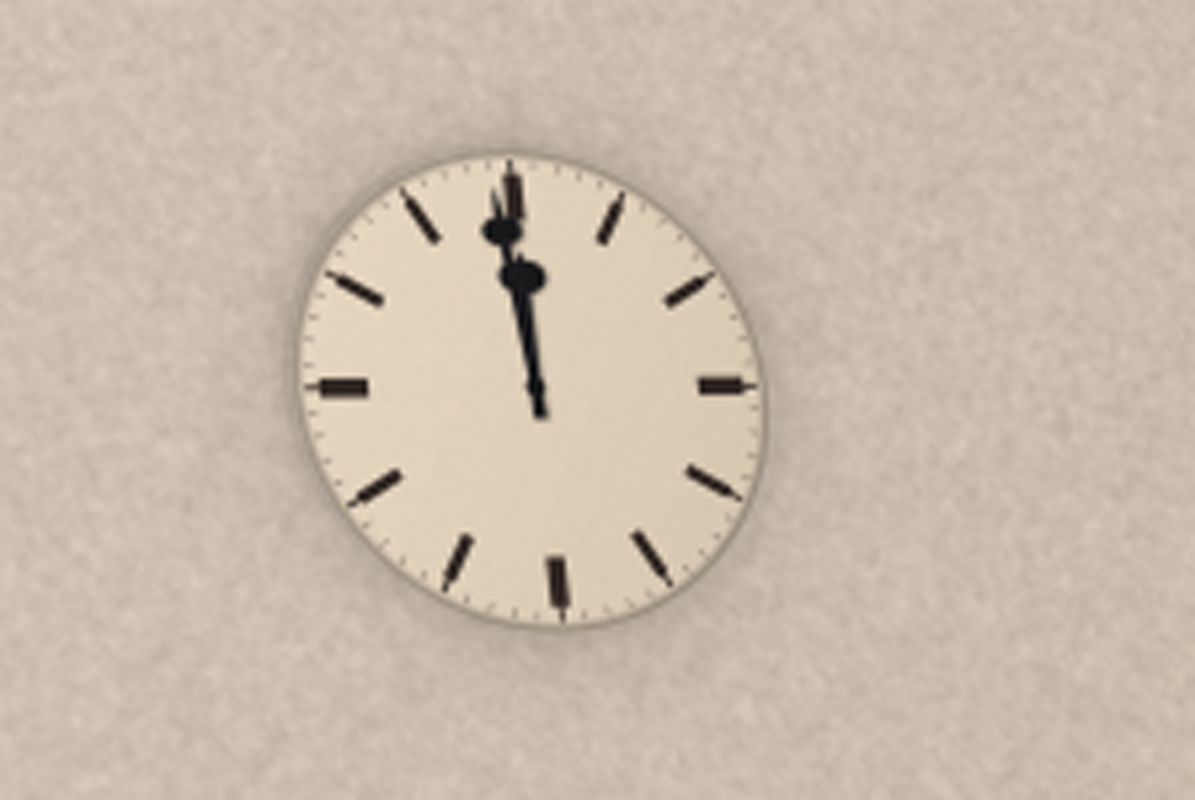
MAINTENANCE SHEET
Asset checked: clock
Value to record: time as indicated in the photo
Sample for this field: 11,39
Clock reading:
11,59
